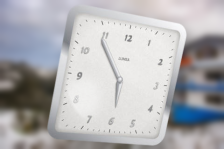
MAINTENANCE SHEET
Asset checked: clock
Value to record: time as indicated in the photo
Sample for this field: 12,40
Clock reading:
5,54
